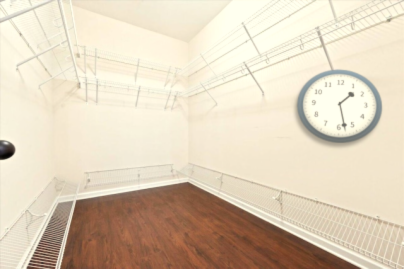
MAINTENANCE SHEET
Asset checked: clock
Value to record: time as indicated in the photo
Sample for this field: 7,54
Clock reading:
1,28
